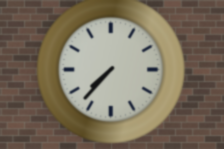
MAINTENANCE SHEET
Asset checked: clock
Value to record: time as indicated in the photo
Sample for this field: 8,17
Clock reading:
7,37
